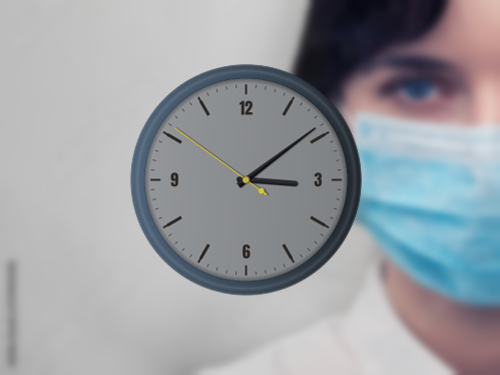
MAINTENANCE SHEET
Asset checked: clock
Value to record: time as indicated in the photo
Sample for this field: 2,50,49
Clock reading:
3,08,51
